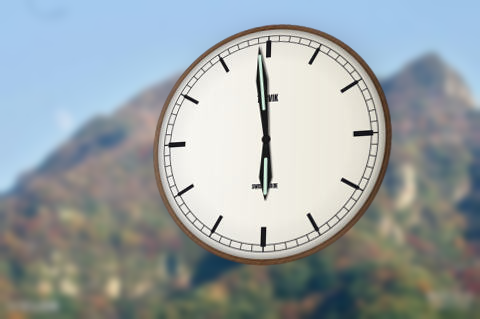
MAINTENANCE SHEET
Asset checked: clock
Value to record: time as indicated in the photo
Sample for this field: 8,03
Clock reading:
5,59
